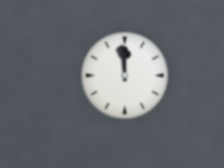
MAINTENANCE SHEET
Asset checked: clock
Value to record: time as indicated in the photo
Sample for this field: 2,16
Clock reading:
11,59
